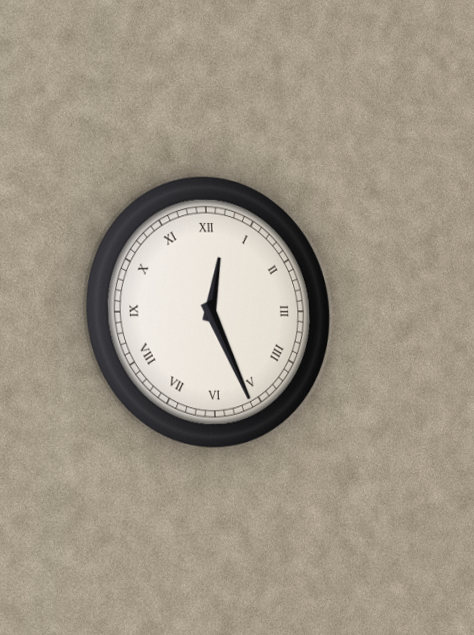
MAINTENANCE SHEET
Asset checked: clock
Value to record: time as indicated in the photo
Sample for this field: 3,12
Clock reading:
12,26
